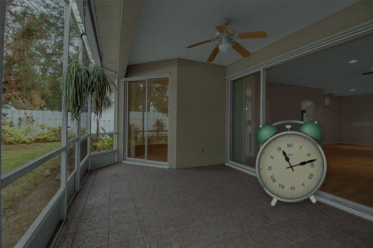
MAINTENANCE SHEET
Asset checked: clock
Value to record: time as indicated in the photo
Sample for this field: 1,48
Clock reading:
11,13
